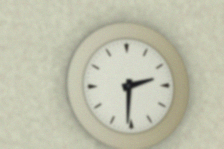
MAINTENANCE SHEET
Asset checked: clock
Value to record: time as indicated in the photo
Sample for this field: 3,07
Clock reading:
2,31
